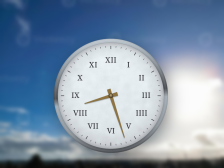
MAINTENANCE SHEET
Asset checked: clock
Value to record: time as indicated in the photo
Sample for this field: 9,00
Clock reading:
8,27
